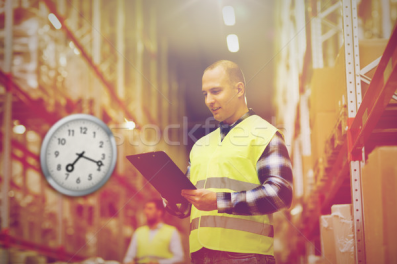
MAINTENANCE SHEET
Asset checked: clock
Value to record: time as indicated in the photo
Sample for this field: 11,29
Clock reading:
7,18
